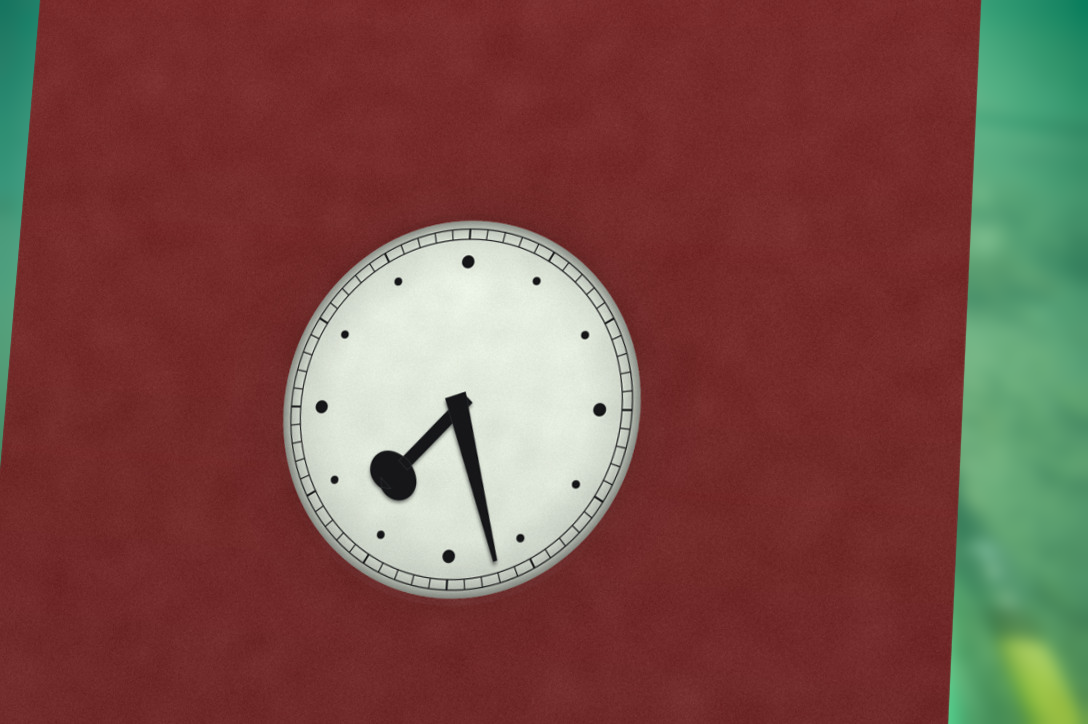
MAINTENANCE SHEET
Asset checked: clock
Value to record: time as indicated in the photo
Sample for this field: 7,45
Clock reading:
7,27
